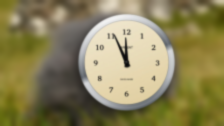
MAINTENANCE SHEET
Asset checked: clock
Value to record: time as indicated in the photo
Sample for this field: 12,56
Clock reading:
11,56
